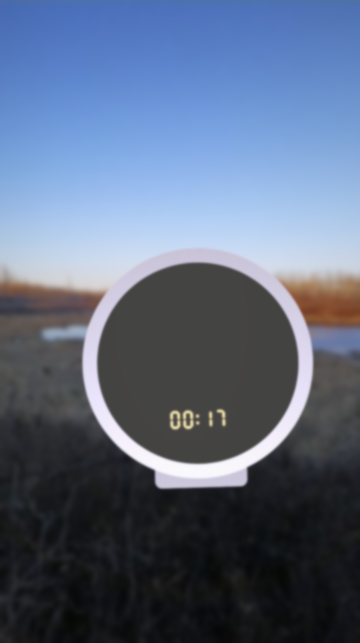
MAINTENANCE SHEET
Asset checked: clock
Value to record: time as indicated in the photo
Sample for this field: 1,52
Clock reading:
0,17
